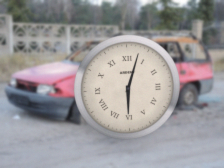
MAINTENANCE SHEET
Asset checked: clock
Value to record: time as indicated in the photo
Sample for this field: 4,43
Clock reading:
6,03
